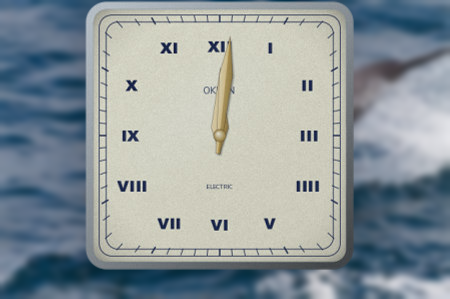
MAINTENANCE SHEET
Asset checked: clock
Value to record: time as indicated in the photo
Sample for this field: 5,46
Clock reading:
12,01
